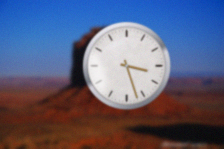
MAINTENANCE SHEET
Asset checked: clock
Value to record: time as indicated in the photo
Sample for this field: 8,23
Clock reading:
3,27
